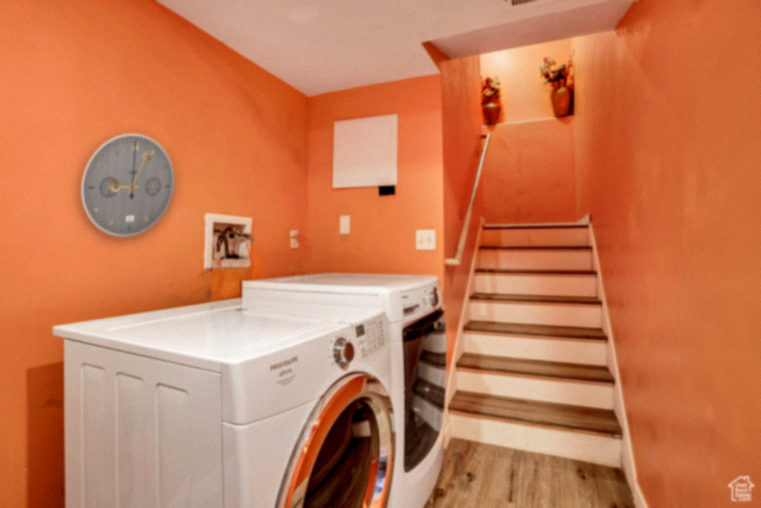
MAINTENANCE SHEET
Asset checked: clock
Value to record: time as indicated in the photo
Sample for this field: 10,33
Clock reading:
9,04
